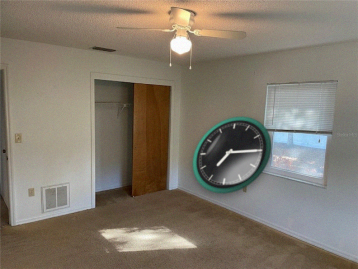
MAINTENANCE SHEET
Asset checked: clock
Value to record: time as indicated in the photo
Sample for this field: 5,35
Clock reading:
7,15
